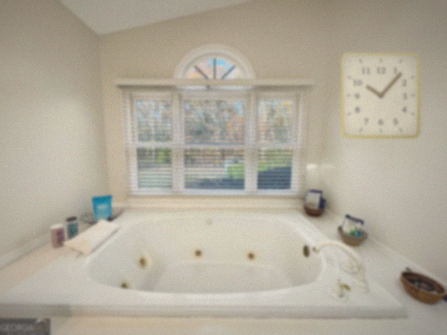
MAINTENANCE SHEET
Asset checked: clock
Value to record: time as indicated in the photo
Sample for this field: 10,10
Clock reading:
10,07
